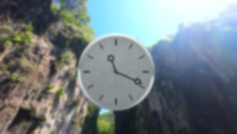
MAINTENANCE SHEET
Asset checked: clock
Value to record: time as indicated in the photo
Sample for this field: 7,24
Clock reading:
11,19
